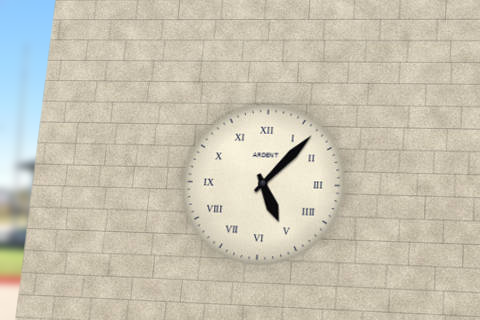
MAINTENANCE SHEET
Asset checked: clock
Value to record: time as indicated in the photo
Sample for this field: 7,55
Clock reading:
5,07
